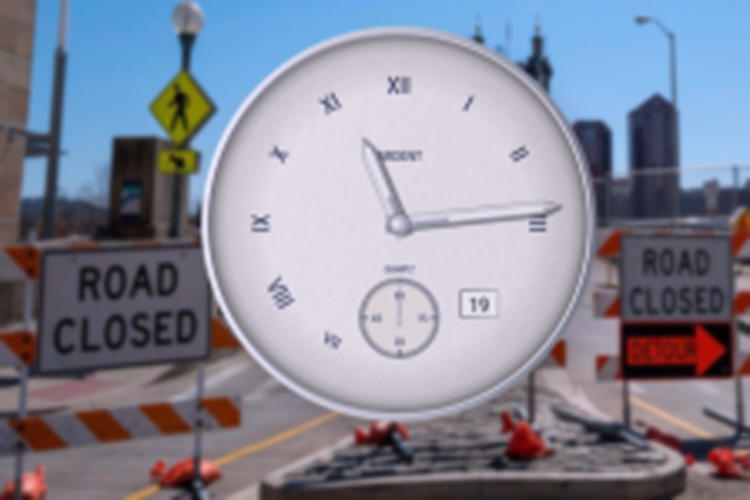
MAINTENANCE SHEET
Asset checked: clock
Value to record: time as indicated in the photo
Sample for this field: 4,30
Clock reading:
11,14
